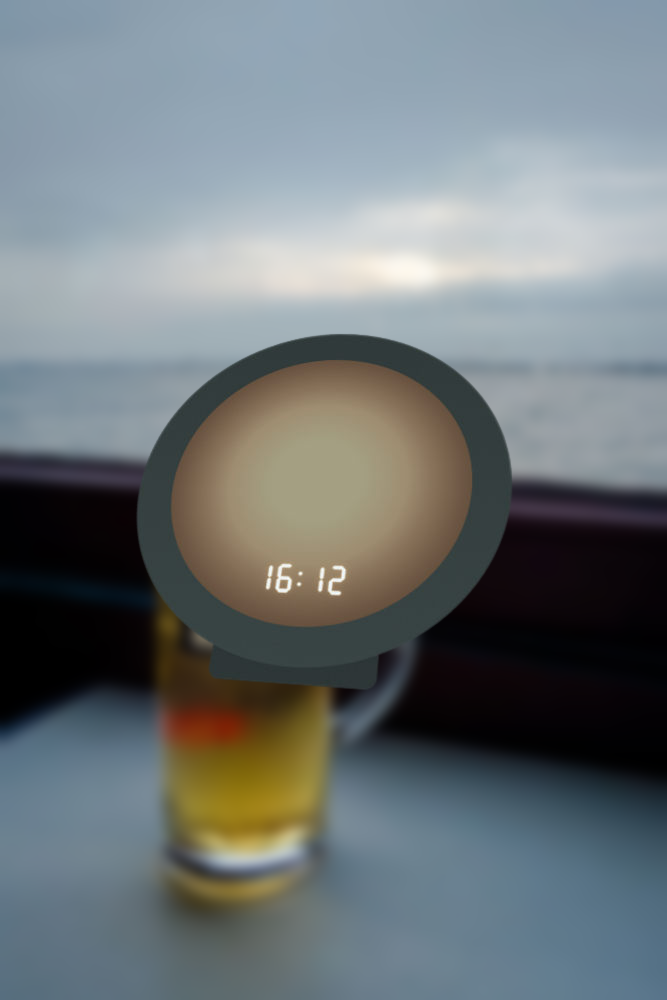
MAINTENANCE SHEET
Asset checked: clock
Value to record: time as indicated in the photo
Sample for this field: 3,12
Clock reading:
16,12
